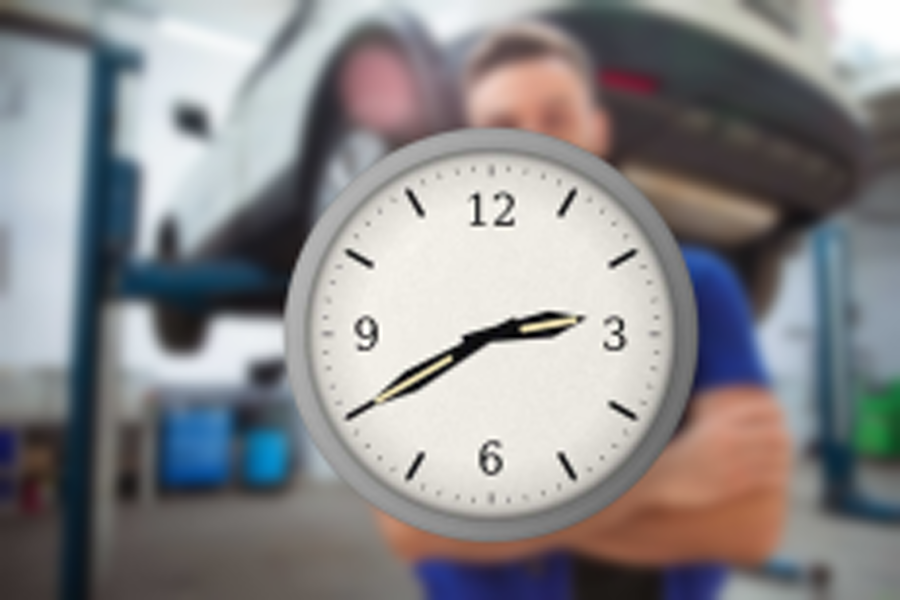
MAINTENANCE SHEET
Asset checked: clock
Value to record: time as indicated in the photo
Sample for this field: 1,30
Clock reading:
2,40
